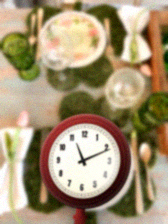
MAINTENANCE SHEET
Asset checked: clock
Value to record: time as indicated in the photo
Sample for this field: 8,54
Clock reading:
11,11
